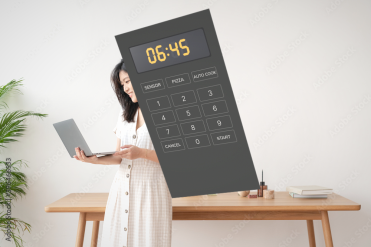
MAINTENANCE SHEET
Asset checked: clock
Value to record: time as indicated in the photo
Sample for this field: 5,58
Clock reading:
6,45
